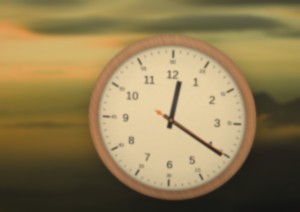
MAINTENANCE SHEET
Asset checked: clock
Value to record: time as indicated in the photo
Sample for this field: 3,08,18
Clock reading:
12,20,20
